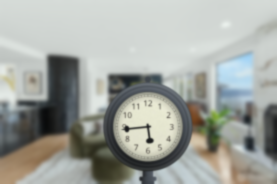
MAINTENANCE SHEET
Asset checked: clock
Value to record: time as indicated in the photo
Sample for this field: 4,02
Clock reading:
5,44
